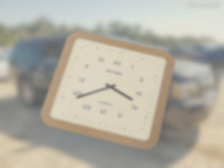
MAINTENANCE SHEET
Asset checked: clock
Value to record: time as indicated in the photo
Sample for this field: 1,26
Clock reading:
3,39
